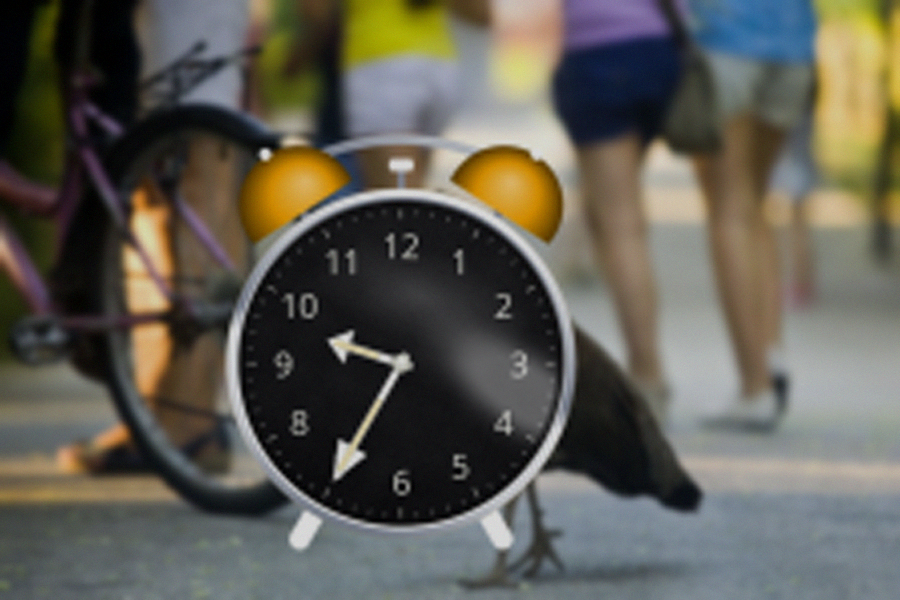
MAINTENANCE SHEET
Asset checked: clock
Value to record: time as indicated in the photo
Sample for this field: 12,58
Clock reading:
9,35
